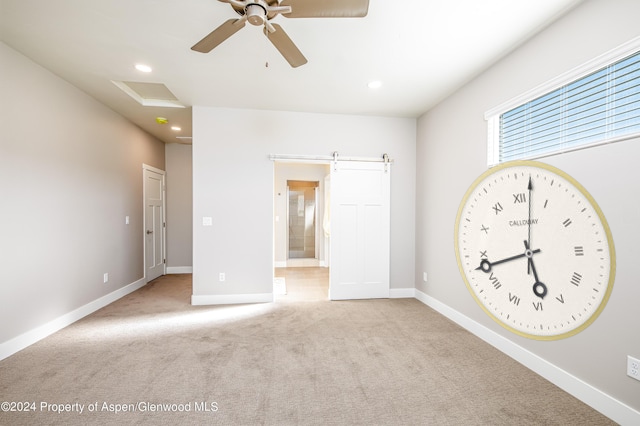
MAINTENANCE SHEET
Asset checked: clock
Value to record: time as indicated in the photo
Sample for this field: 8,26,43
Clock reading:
5,43,02
